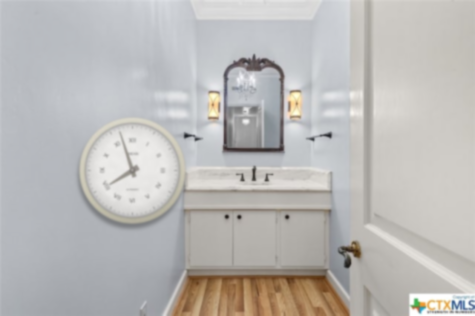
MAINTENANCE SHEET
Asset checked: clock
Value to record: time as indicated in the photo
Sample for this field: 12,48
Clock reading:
7,57
